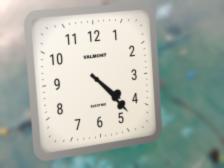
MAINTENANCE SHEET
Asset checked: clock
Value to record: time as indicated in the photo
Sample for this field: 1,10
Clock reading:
4,23
